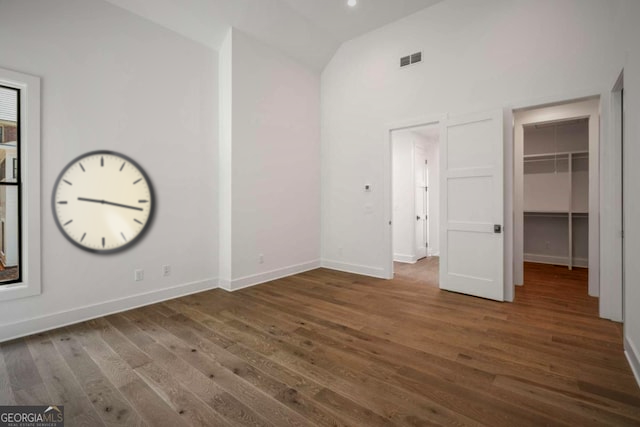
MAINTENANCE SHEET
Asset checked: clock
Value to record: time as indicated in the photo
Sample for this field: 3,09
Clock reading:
9,17
